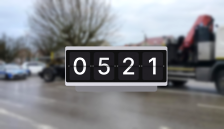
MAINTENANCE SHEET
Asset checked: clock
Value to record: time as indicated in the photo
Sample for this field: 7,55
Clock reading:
5,21
